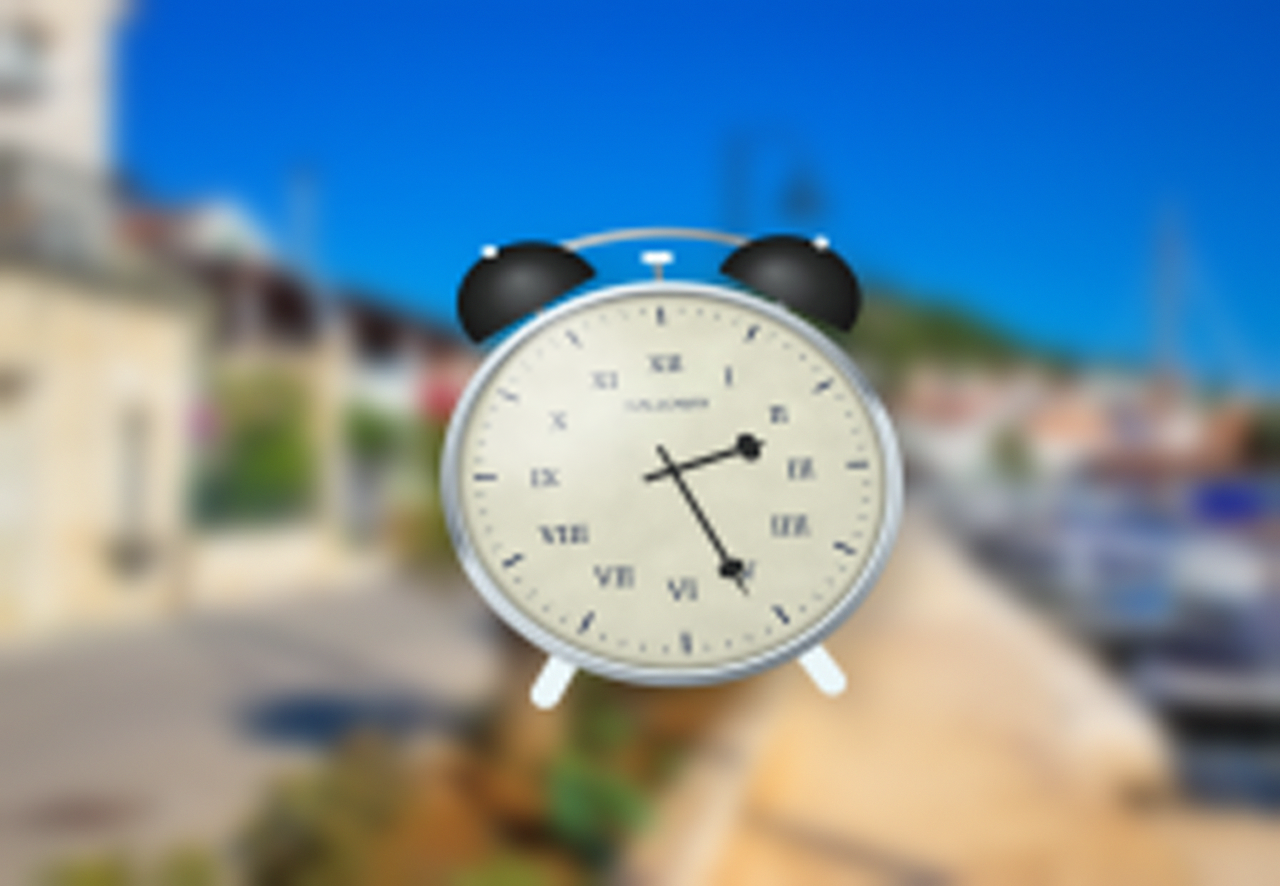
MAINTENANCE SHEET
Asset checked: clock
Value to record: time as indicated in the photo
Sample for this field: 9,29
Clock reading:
2,26
